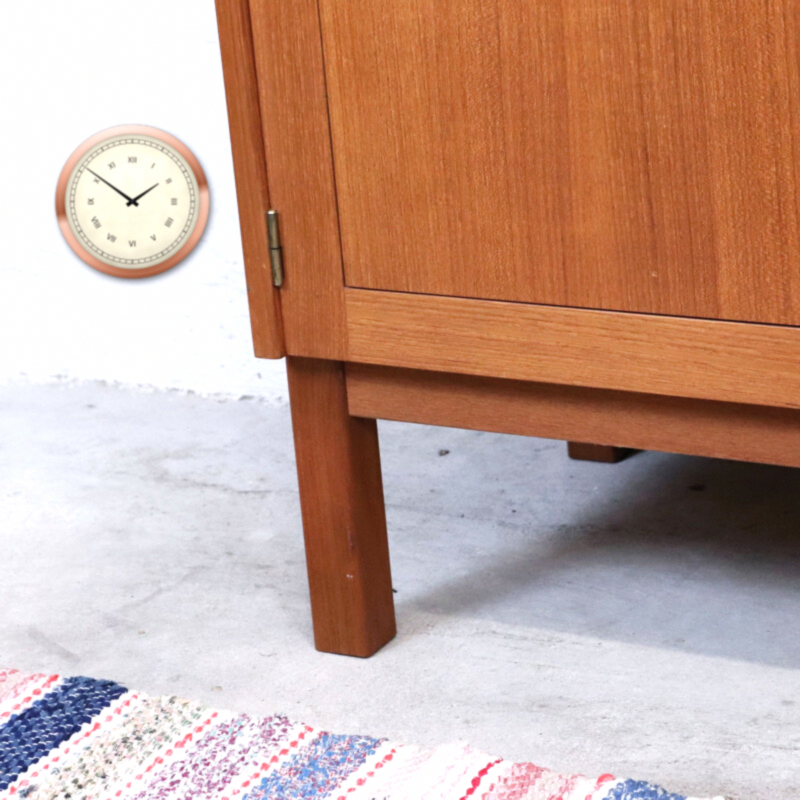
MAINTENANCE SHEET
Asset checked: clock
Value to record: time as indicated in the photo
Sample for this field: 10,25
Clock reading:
1,51
